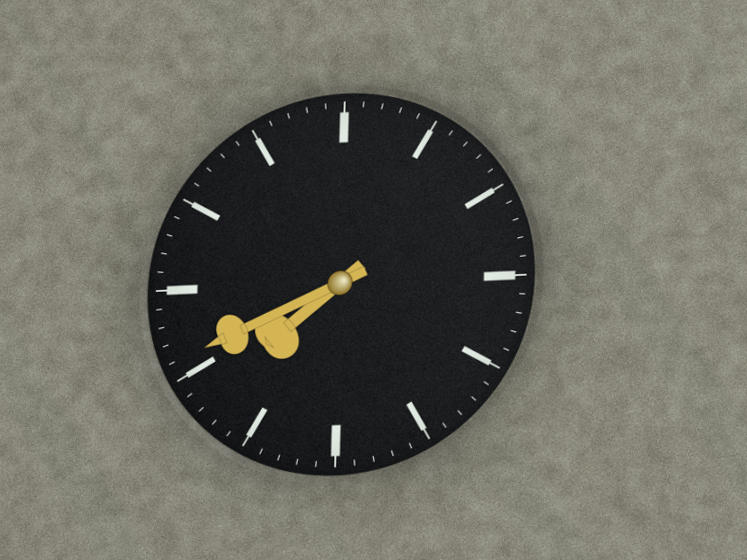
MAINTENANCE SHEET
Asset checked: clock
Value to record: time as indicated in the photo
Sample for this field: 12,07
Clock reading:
7,41
